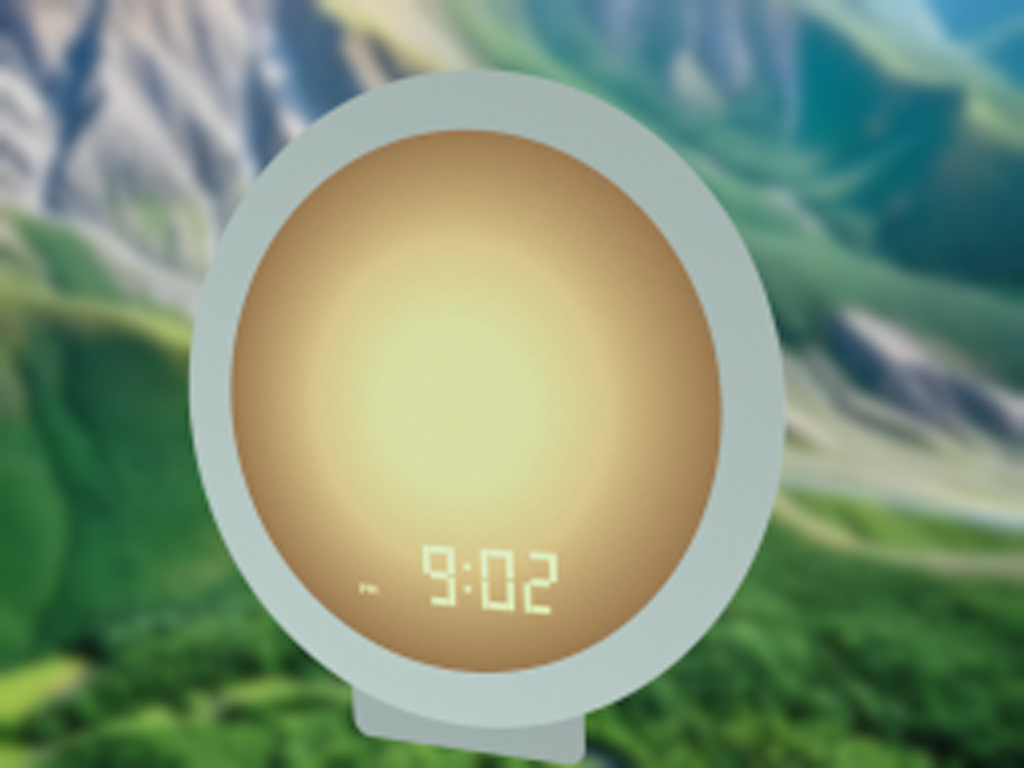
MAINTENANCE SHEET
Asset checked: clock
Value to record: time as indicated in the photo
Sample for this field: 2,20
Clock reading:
9,02
